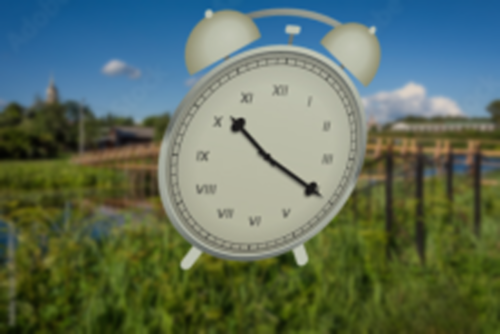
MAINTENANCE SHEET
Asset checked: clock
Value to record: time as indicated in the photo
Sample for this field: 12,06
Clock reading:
10,20
